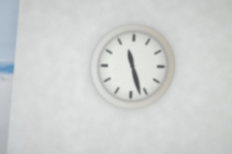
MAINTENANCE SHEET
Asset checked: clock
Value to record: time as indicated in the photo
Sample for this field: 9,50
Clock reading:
11,27
